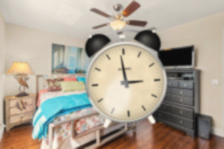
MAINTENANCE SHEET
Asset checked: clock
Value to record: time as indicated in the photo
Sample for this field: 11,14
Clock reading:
2,59
